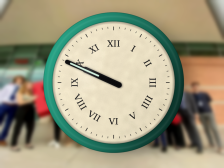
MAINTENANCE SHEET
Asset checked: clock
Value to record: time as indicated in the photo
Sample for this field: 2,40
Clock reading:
9,49
